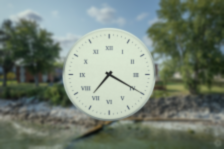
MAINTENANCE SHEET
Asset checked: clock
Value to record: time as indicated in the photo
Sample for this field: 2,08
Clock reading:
7,20
